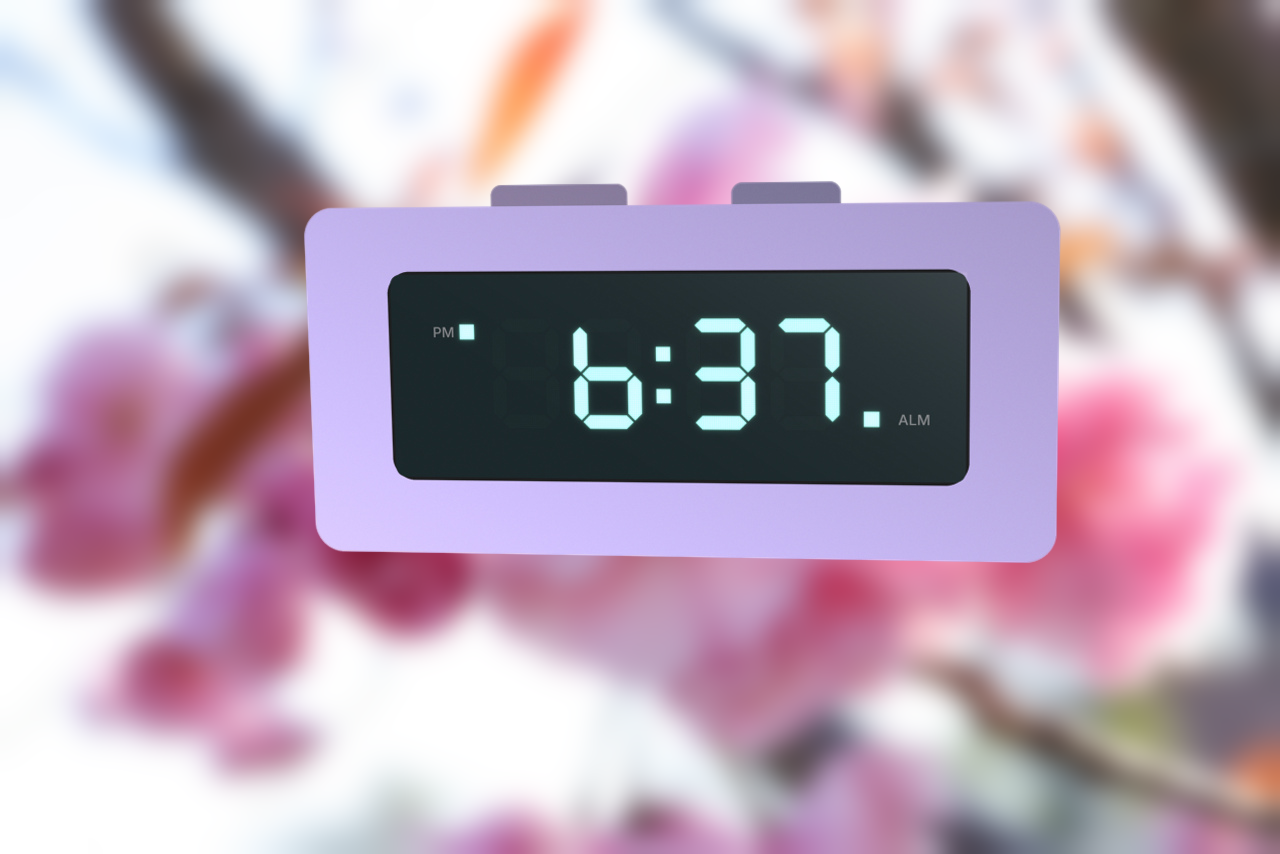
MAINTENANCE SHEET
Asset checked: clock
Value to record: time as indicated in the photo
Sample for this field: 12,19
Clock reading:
6,37
